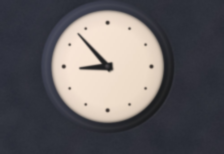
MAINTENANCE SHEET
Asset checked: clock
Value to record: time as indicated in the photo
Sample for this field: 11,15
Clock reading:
8,53
